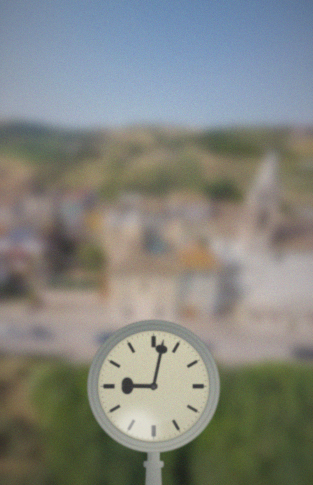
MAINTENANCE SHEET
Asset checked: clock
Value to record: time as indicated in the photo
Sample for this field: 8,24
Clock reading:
9,02
